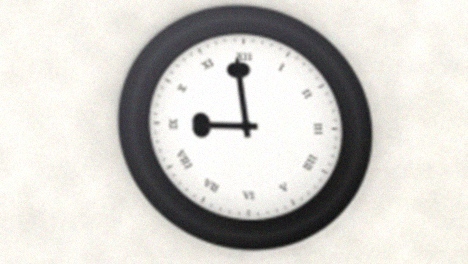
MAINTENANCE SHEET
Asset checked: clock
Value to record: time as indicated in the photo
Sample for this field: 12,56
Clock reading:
8,59
